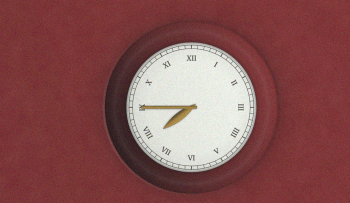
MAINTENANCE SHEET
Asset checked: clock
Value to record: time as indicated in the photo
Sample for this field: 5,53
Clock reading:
7,45
